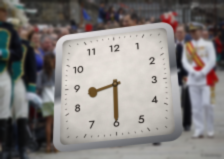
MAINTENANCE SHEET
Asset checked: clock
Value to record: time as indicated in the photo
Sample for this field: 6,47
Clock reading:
8,30
